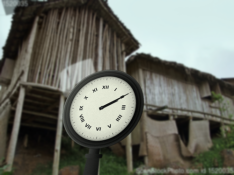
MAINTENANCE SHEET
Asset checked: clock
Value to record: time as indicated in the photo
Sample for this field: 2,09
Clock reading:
2,10
